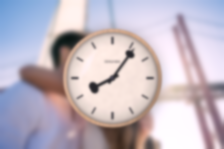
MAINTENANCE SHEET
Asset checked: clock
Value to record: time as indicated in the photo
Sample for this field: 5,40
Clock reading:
8,06
